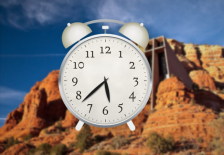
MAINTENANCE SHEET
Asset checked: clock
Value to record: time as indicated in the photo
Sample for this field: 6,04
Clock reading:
5,38
